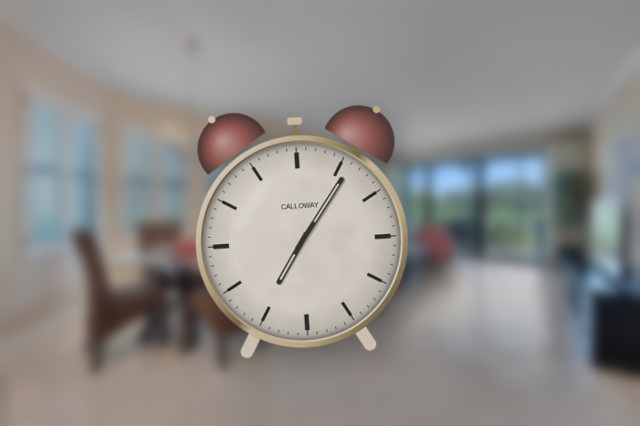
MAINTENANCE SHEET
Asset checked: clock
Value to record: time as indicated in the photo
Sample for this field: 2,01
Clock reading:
7,06
